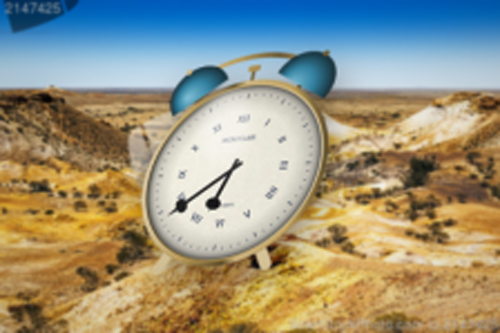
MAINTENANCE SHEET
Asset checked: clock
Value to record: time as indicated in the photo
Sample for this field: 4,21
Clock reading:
6,39
